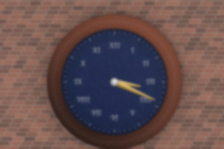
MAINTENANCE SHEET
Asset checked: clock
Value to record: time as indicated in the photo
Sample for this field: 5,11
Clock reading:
3,19
